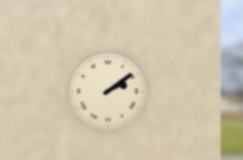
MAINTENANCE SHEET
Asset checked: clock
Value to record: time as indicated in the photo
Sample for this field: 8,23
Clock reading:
2,09
